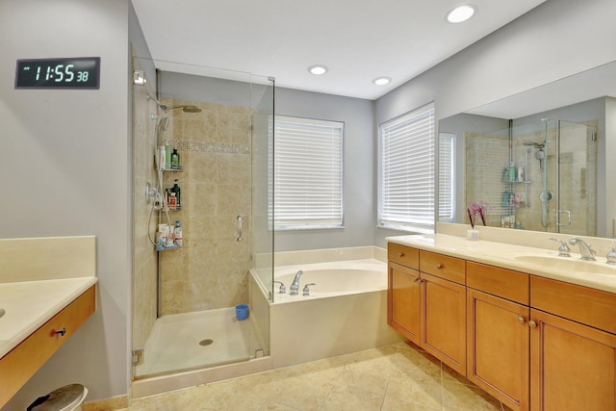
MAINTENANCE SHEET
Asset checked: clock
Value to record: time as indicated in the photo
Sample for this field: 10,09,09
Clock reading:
11,55,38
